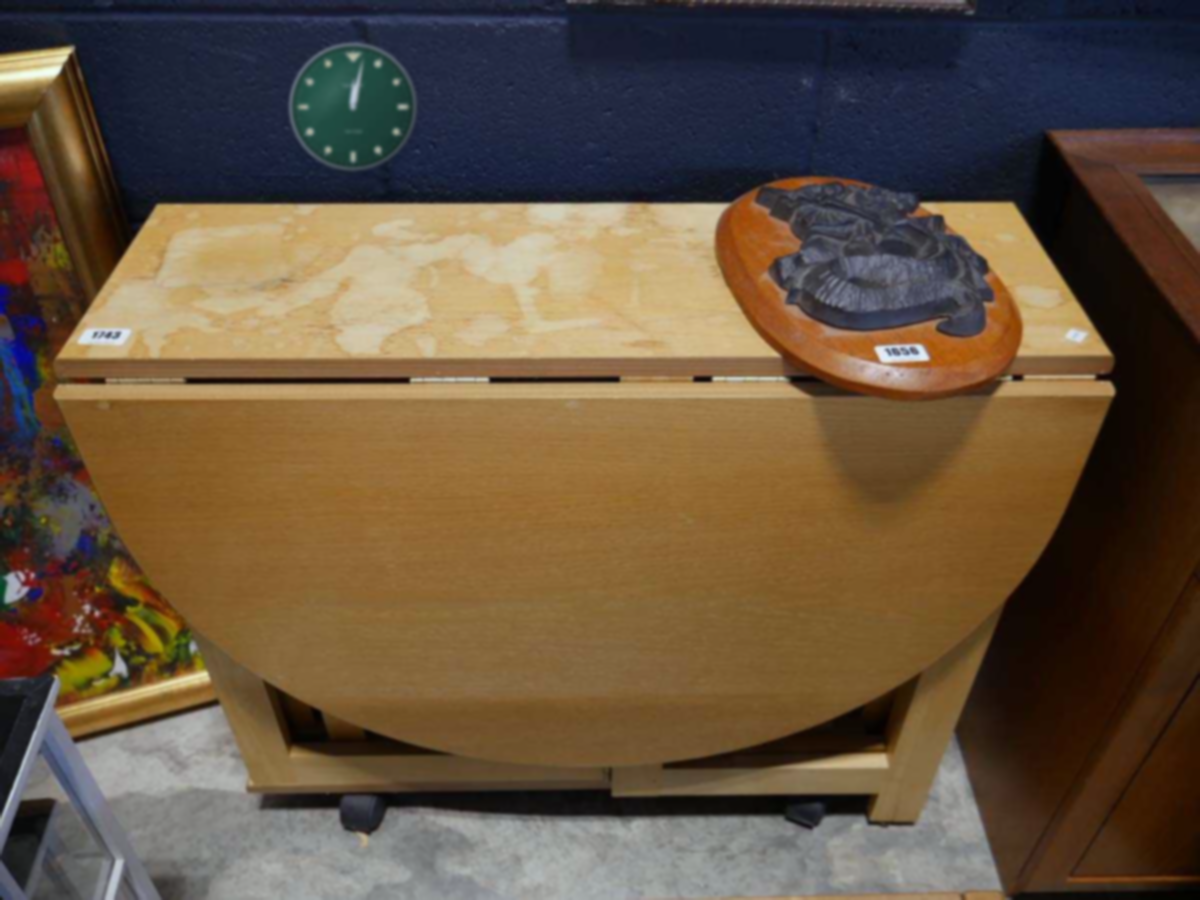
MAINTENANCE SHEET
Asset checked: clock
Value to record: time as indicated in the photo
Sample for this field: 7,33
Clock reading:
12,02
